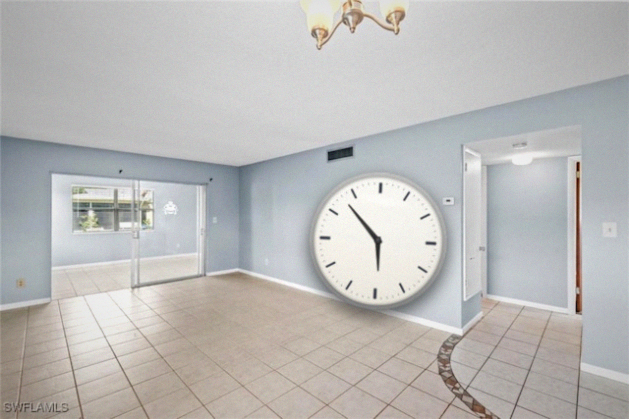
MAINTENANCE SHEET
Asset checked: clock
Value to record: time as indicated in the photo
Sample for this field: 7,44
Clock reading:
5,53
